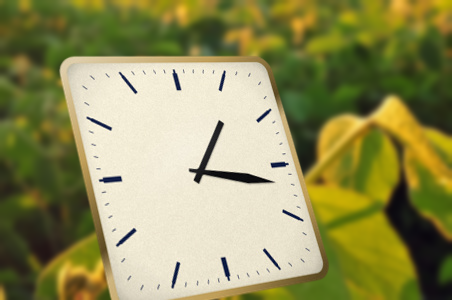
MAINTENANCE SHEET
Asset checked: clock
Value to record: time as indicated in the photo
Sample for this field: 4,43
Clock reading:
1,17
